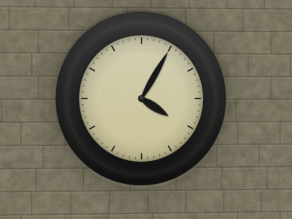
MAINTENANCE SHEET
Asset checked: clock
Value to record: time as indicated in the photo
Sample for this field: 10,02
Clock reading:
4,05
